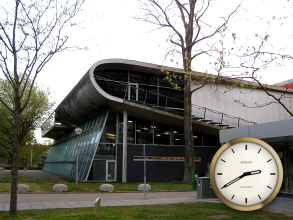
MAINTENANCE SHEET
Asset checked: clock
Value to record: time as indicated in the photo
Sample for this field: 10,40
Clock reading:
2,40
